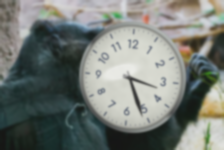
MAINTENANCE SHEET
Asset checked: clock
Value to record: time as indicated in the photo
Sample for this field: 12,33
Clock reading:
3,26
